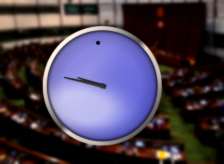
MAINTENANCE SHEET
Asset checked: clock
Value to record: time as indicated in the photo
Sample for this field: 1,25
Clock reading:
9,48
